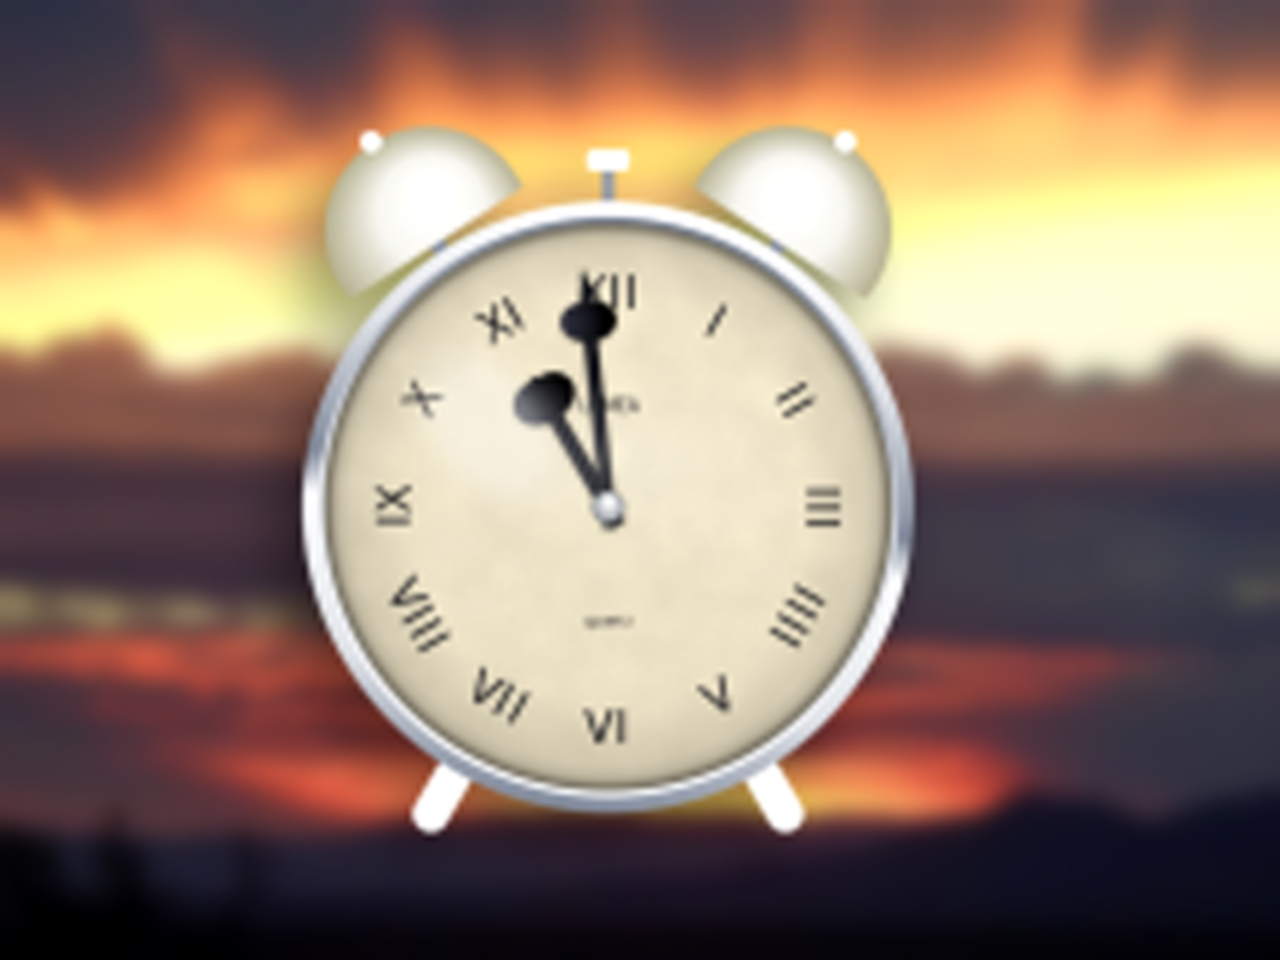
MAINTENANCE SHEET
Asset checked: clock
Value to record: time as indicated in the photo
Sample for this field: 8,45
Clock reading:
10,59
